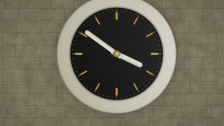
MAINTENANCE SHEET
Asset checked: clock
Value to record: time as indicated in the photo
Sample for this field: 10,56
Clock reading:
3,51
